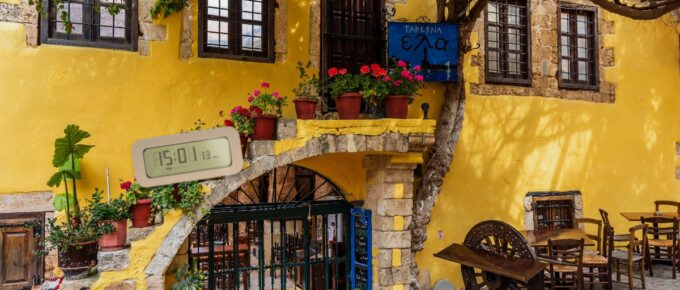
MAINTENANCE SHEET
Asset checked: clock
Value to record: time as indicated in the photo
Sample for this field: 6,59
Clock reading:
15,01
